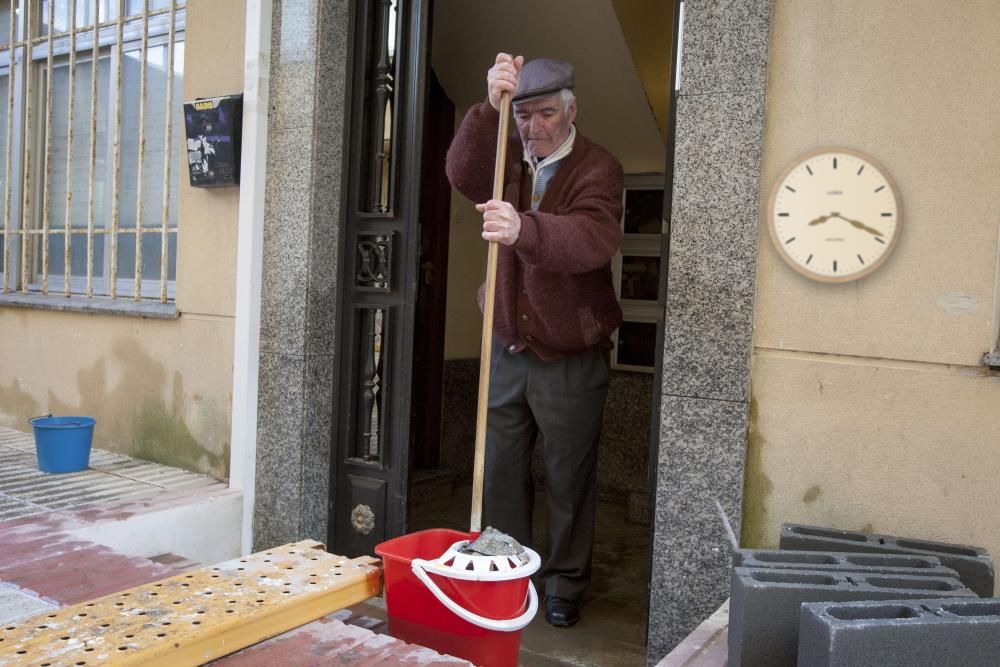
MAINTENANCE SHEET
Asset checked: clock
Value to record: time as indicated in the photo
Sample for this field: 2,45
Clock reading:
8,19
